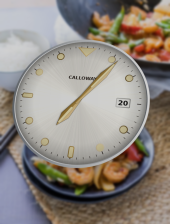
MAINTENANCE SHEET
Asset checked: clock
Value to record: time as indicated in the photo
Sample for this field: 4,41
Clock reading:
7,06
